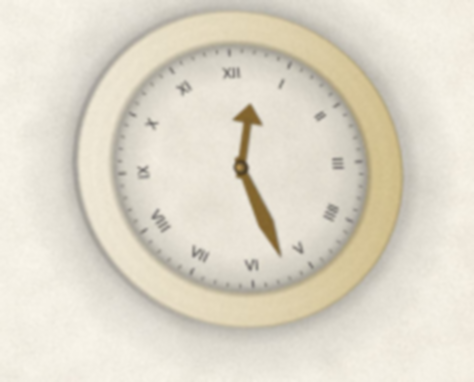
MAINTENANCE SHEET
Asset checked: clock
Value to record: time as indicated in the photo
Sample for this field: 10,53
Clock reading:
12,27
